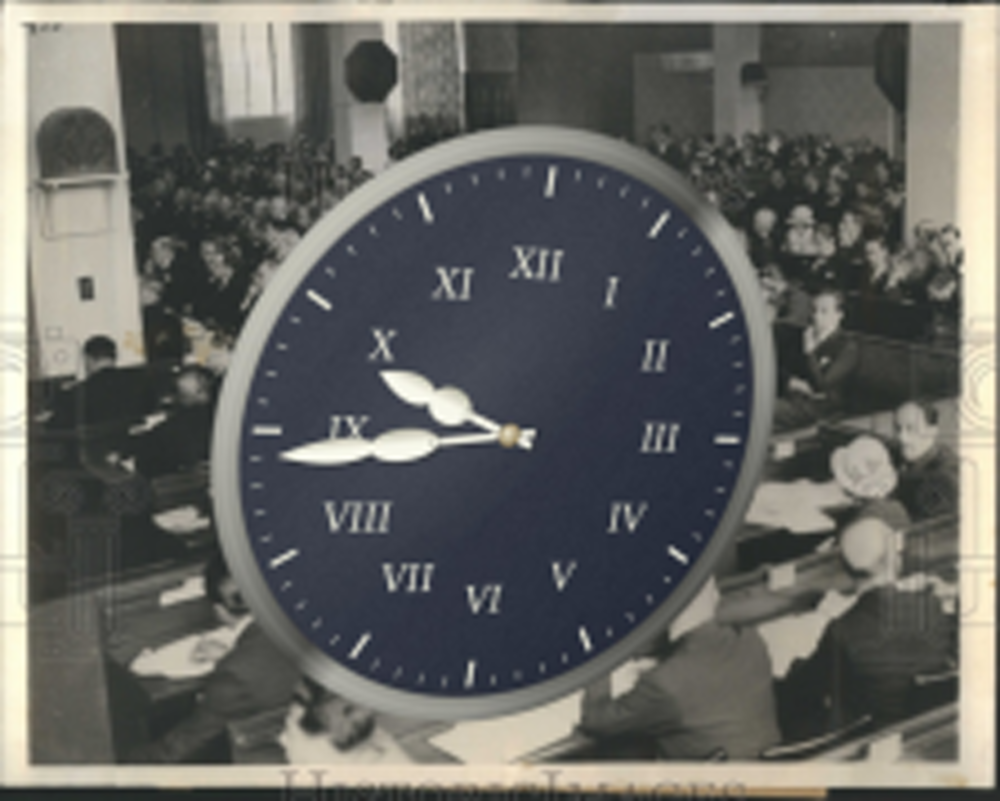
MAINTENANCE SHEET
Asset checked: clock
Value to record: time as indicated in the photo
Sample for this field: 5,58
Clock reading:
9,44
